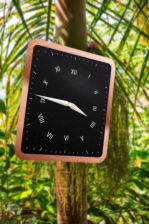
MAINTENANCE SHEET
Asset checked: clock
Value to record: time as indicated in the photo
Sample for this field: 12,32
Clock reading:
3,46
